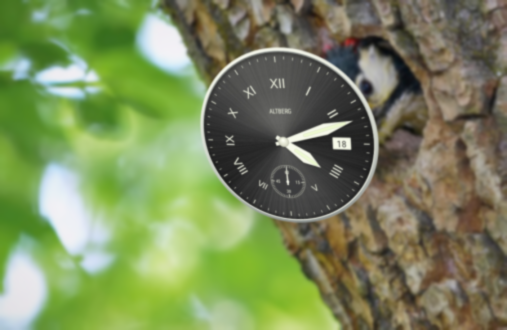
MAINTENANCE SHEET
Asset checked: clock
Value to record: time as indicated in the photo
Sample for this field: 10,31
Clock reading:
4,12
